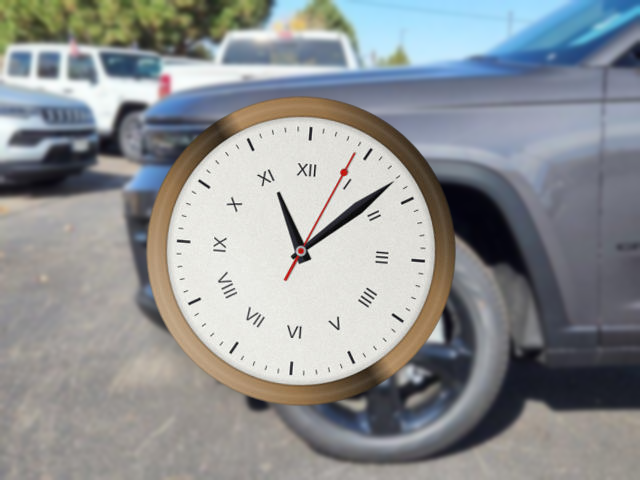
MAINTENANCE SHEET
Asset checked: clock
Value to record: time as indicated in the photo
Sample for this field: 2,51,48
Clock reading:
11,08,04
